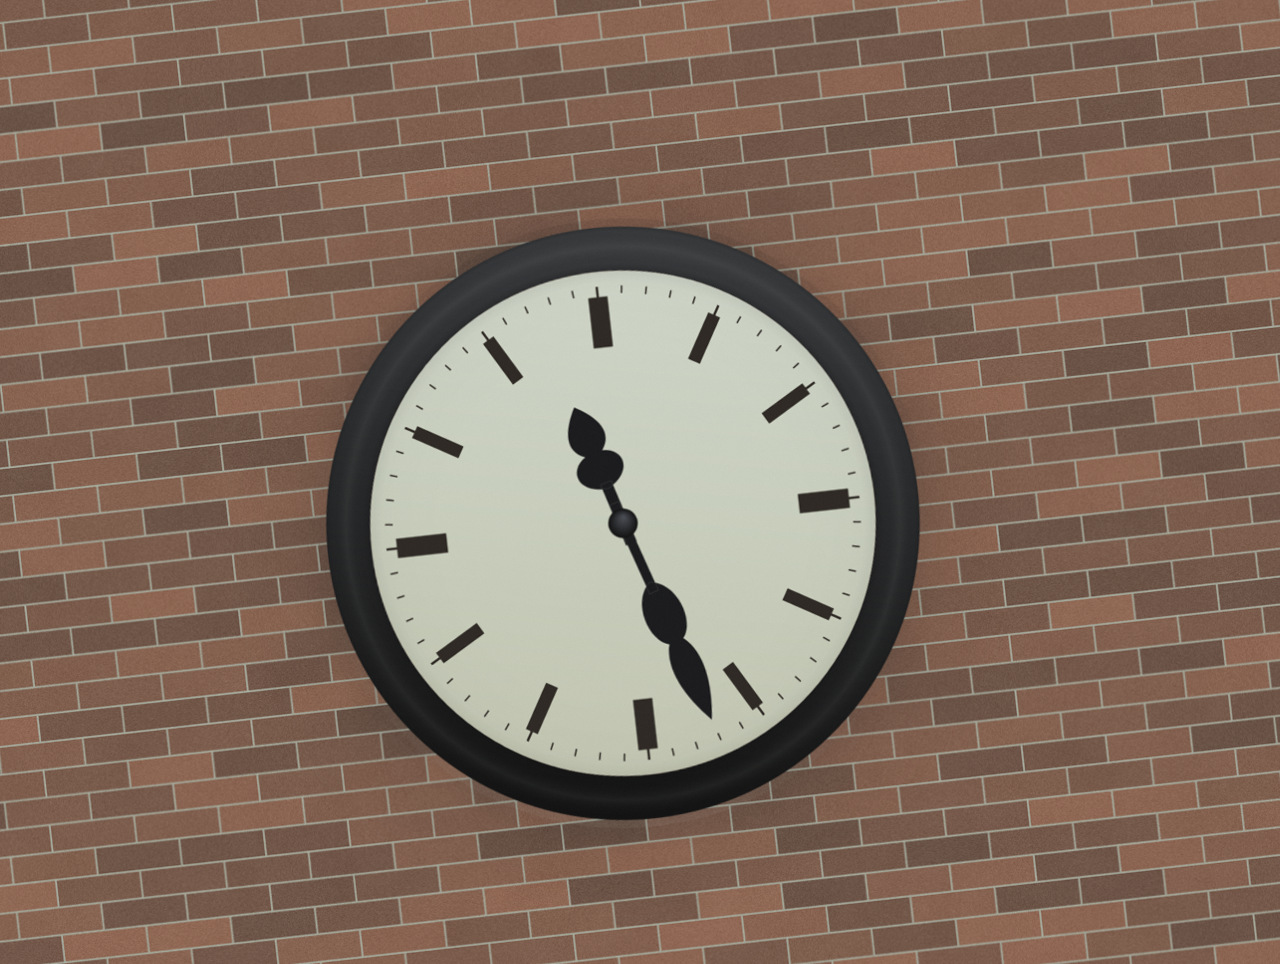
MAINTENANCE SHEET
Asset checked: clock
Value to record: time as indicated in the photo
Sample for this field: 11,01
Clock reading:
11,27
